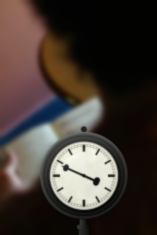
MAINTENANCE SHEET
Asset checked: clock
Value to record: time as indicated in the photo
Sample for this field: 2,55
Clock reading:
3,49
